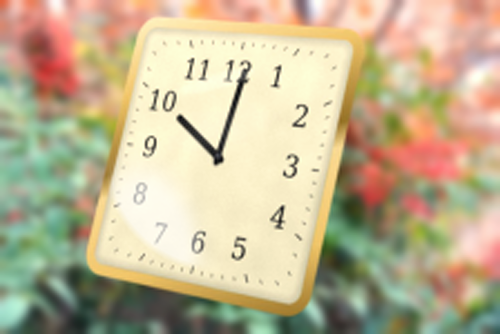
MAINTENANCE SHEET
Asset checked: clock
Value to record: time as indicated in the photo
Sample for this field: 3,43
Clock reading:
10,01
